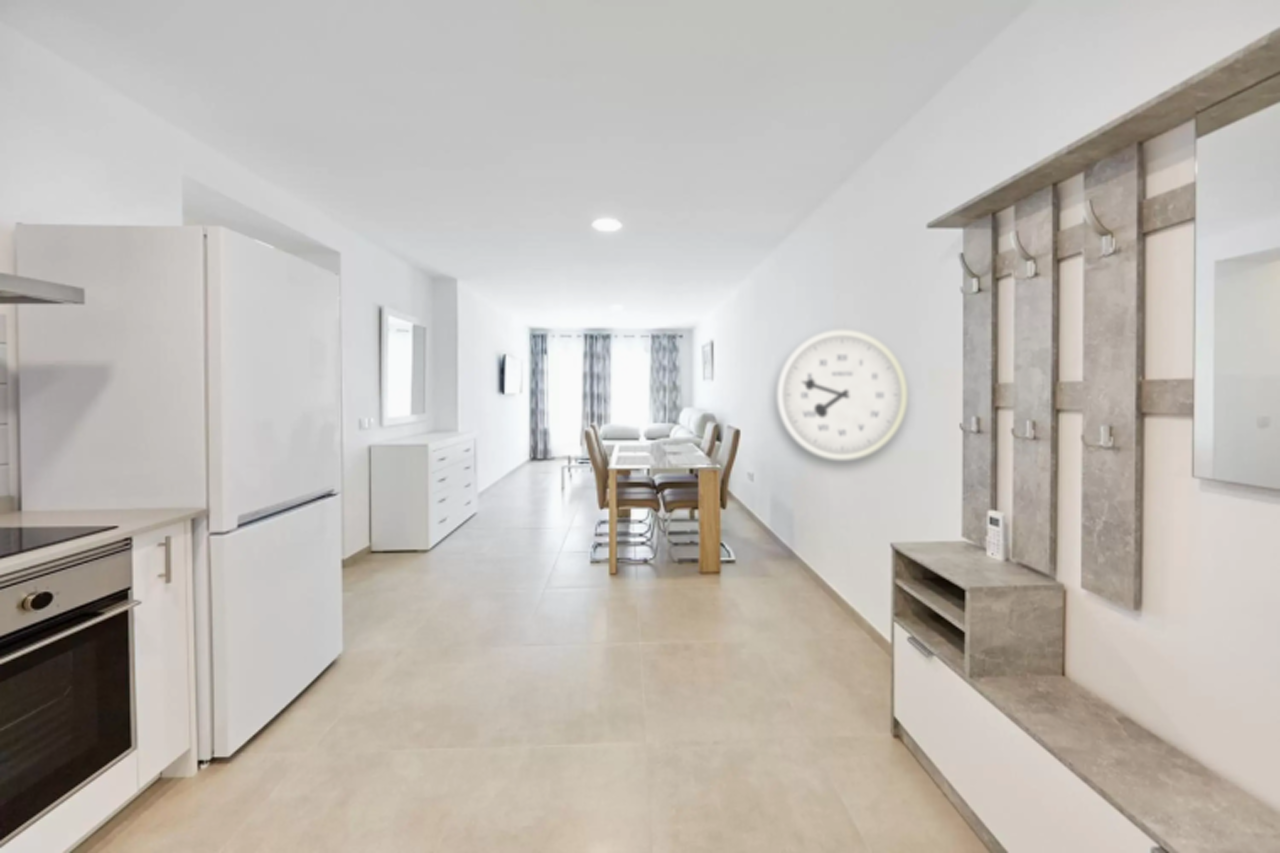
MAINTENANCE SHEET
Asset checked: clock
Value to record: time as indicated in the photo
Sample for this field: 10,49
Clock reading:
7,48
